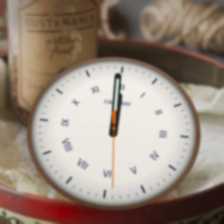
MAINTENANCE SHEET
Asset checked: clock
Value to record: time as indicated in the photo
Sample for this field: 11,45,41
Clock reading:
11,59,29
